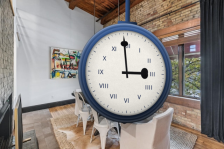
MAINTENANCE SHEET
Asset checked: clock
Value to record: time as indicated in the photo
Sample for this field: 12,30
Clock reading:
2,59
